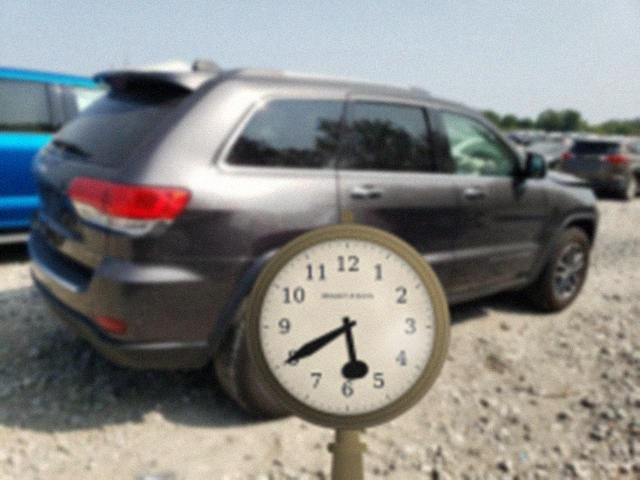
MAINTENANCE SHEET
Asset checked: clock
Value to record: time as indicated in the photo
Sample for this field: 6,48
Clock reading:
5,40
